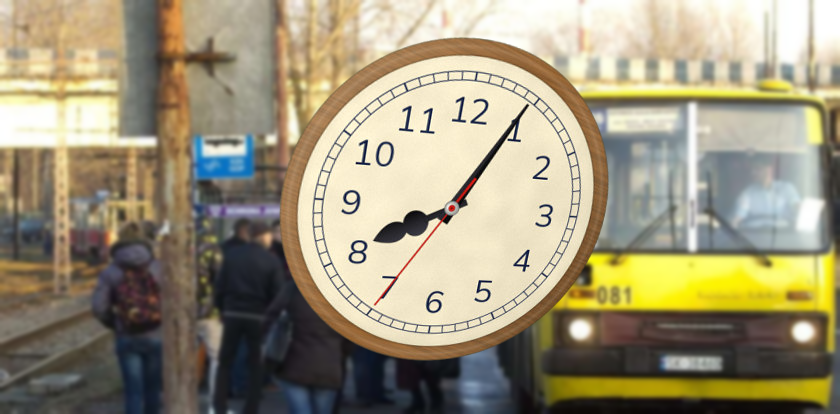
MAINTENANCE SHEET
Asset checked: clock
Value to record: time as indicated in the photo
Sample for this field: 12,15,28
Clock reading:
8,04,35
